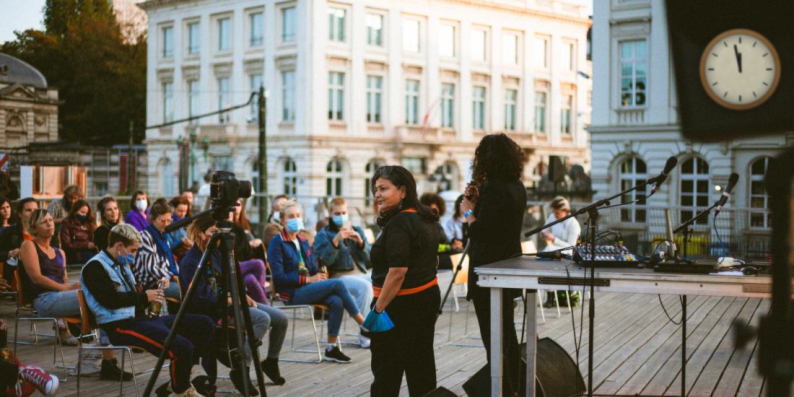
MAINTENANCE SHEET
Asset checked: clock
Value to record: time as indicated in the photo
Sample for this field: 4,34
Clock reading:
11,58
